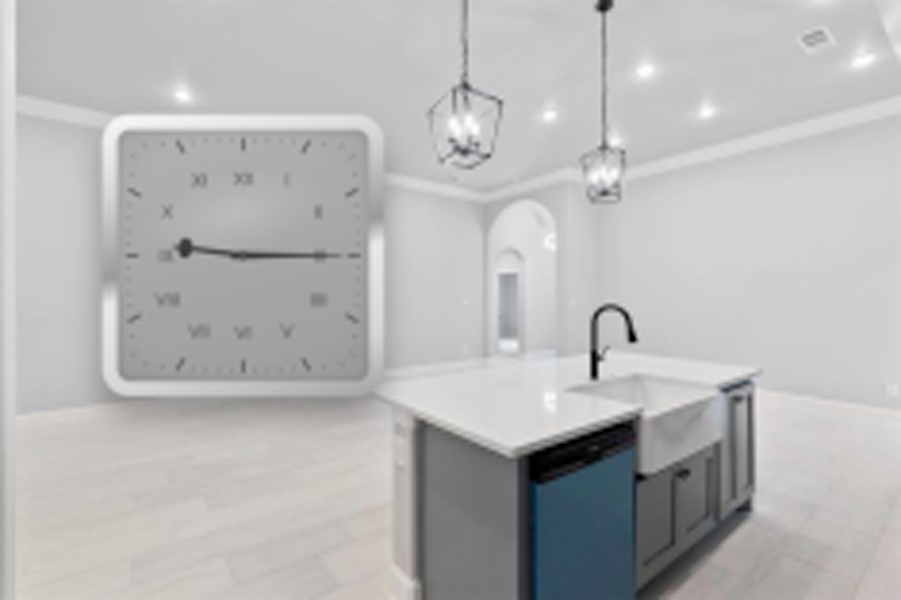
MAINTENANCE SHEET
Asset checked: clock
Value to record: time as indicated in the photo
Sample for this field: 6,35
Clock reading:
9,15
